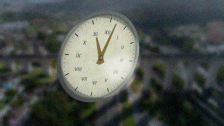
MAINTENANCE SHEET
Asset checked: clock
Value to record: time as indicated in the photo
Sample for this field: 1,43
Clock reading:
11,02
